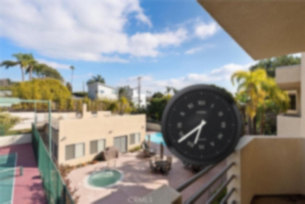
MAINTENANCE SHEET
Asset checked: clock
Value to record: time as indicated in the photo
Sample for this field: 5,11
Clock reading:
6,39
